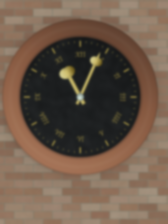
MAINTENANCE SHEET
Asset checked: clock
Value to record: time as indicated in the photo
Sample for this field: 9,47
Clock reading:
11,04
